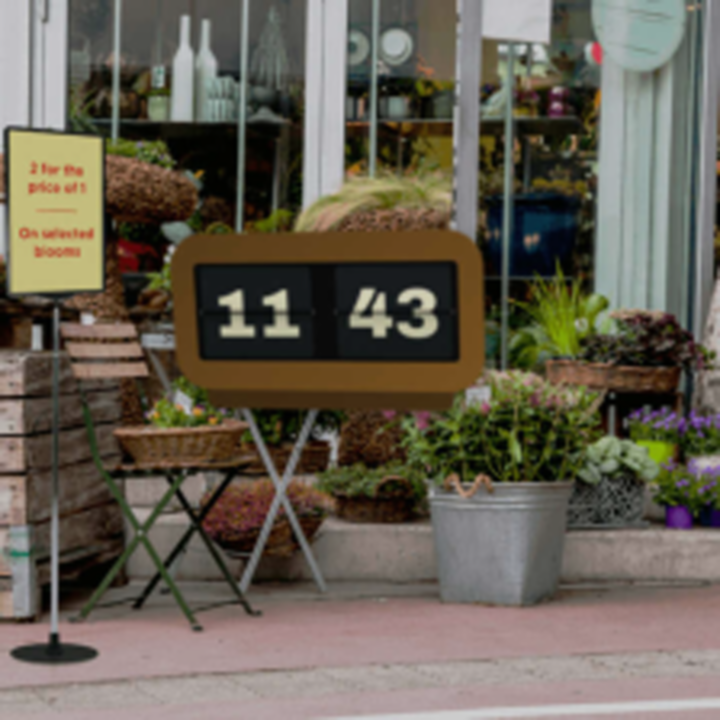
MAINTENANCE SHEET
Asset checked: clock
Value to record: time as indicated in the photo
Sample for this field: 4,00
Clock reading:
11,43
